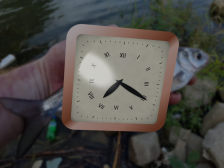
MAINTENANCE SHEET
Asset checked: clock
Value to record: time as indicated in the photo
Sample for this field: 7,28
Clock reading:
7,20
